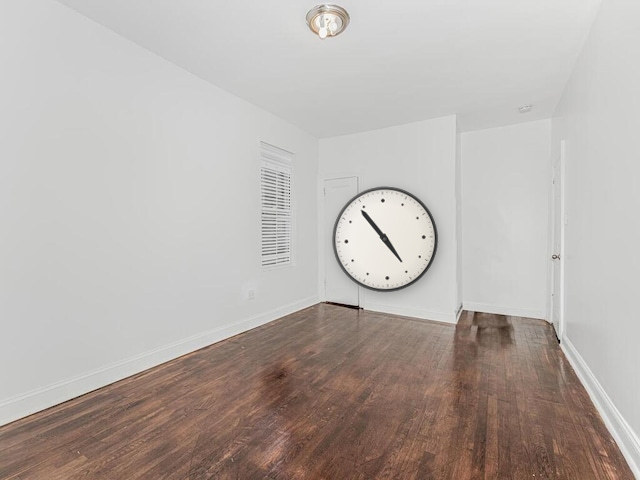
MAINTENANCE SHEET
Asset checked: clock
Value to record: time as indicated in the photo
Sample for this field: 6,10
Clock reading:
4,54
